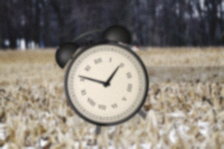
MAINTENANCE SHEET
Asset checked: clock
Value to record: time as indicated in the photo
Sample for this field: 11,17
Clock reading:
1,51
